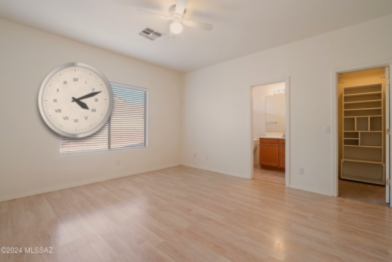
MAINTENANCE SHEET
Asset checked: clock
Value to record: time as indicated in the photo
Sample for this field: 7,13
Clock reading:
4,12
